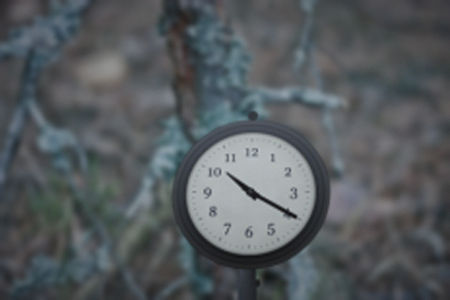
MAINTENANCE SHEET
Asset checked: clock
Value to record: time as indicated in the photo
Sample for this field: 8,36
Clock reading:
10,20
